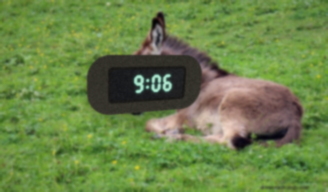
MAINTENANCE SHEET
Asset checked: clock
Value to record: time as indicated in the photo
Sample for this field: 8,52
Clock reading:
9,06
